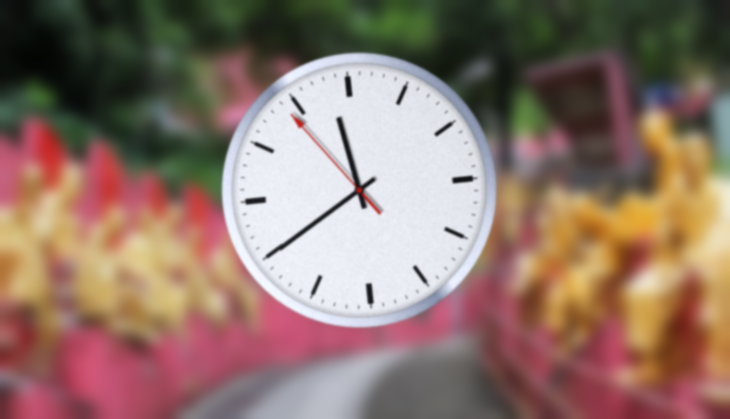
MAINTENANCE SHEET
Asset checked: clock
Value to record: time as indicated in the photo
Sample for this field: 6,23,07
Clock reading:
11,39,54
